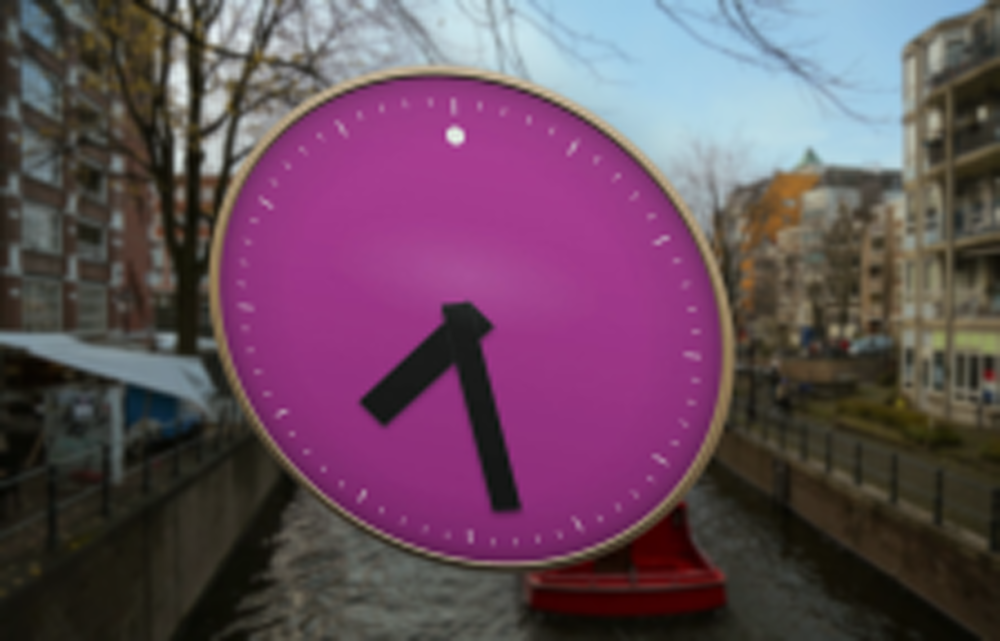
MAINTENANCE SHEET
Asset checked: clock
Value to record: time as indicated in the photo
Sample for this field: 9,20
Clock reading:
7,28
